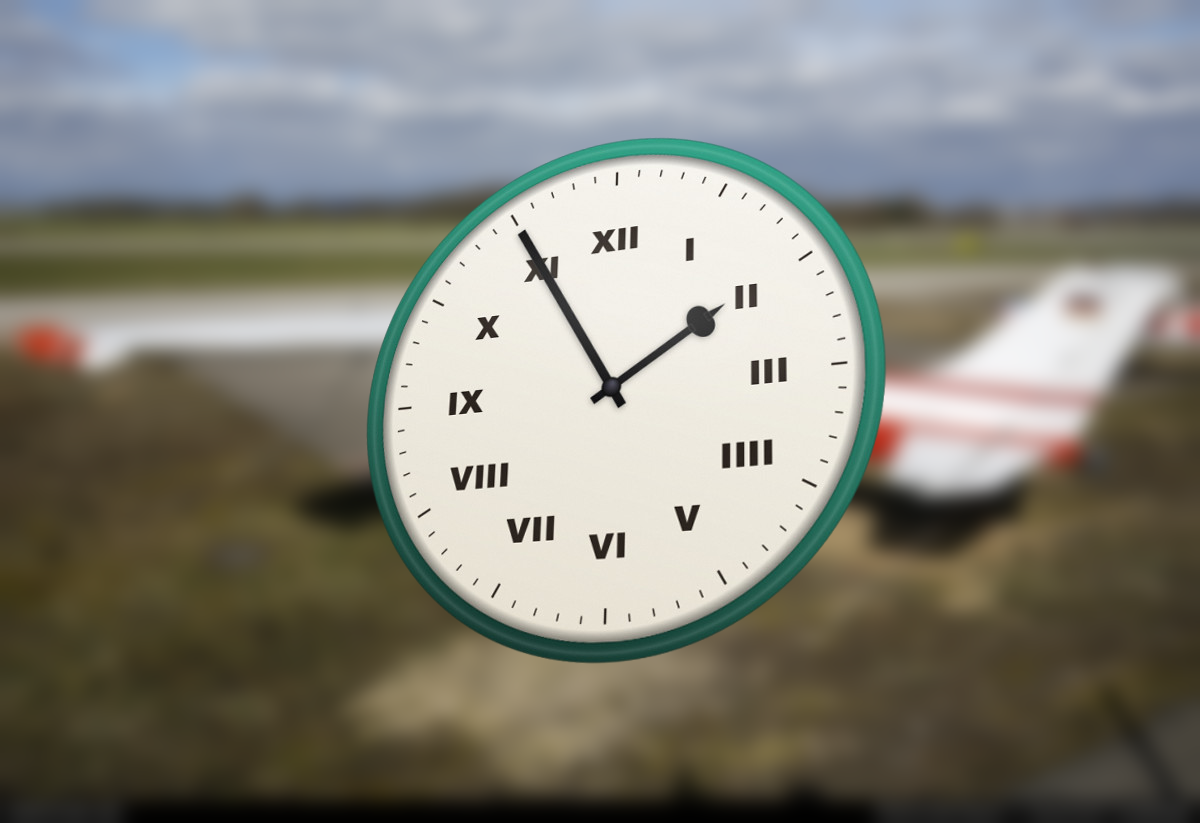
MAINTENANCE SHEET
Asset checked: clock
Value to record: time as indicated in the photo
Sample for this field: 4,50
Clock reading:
1,55
